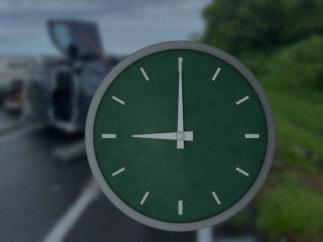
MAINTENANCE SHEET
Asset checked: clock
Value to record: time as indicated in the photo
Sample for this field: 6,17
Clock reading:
9,00
